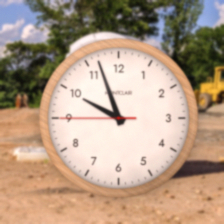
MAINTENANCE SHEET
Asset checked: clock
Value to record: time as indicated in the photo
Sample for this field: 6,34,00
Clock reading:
9,56,45
